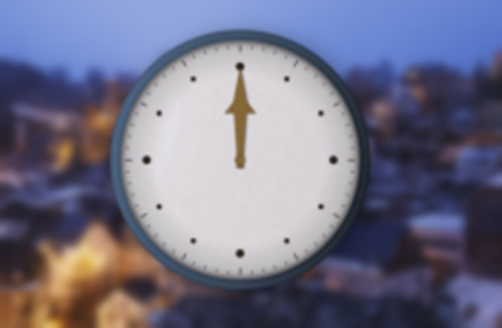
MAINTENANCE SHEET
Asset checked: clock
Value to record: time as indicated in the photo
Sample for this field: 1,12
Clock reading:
12,00
